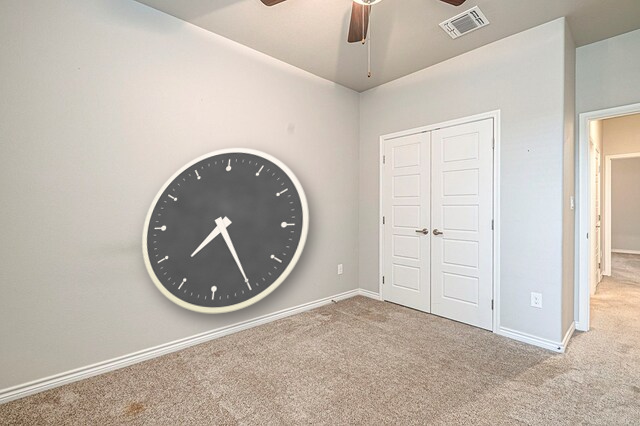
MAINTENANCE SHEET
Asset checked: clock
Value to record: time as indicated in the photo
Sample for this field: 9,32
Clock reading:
7,25
